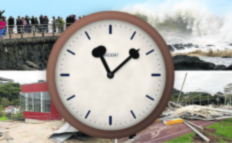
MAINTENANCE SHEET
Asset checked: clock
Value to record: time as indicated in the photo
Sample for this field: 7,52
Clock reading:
11,08
